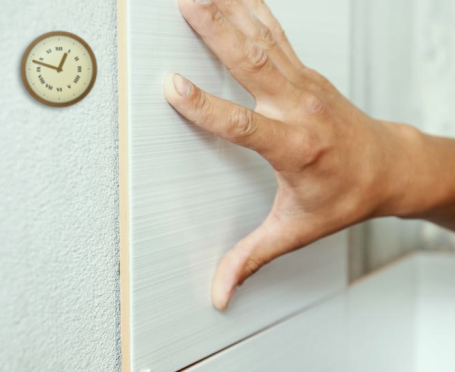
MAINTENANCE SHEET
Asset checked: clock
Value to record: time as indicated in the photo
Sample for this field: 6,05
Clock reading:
12,48
